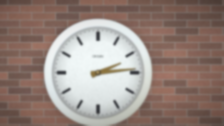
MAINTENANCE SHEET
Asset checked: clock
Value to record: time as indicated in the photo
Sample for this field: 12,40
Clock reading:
2,14
